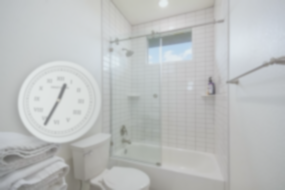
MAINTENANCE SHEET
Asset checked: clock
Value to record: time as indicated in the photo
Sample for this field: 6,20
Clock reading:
12,34
